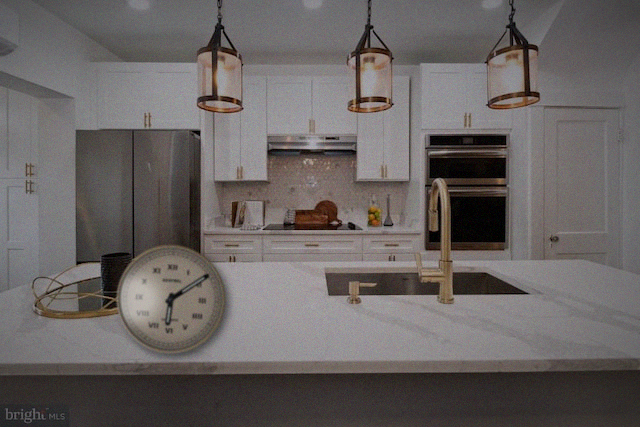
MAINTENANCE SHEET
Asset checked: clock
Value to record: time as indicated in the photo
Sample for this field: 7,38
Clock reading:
6,09
